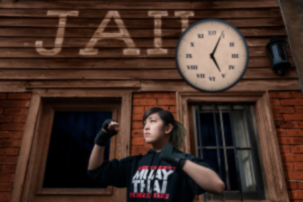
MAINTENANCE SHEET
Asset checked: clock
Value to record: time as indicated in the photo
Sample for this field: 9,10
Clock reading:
5,04
